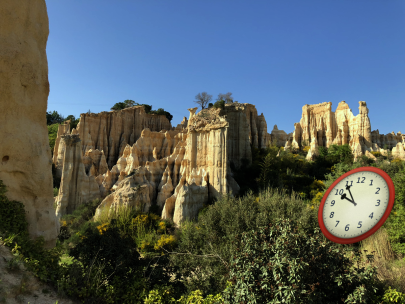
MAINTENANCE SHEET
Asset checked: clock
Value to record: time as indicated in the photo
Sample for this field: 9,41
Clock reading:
9,54
